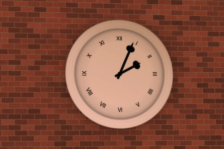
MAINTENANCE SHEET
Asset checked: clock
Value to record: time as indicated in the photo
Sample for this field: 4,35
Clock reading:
2,04
